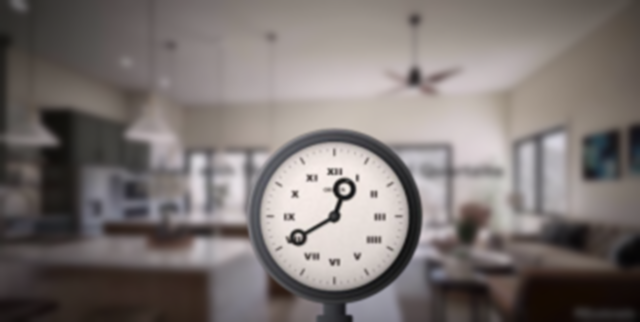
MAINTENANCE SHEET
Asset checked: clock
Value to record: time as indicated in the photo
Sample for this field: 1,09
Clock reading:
12,40
